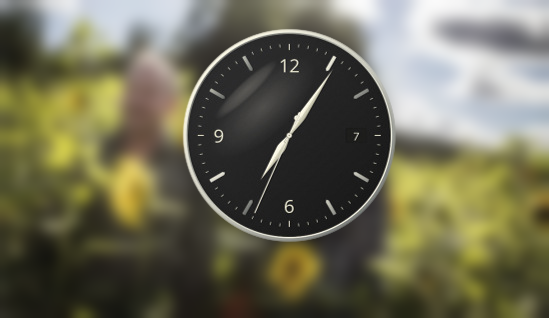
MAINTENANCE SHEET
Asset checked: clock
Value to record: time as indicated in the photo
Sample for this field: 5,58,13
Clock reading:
7,05,34
